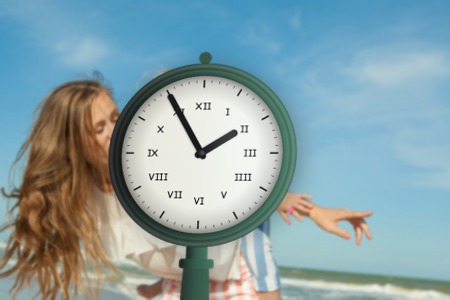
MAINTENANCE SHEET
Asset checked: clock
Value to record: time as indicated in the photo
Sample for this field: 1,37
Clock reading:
1,55
